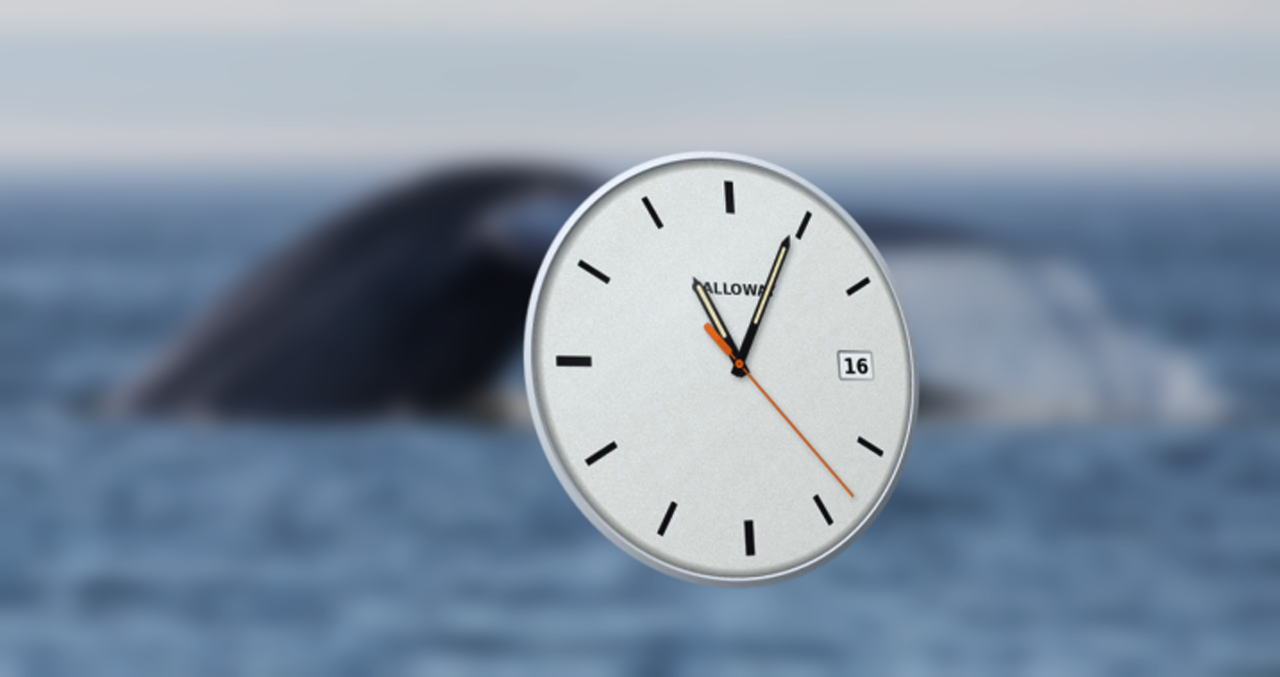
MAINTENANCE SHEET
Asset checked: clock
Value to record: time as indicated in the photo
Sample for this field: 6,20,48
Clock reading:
11,04,23
